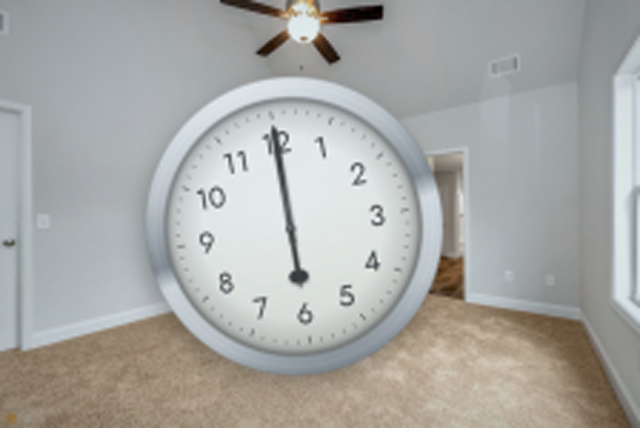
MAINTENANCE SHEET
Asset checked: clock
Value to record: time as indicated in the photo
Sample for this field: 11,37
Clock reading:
6,00
